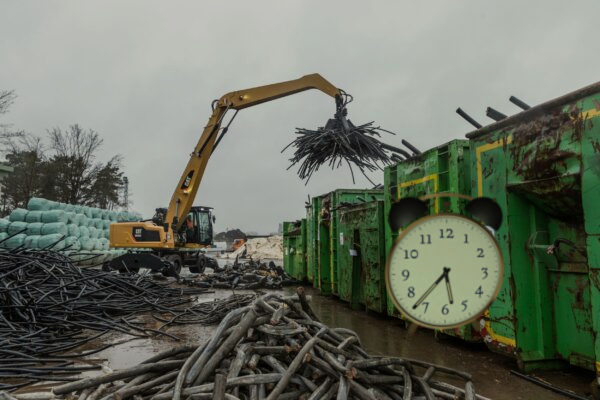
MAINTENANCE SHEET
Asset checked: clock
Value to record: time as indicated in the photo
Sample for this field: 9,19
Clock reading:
5,37
